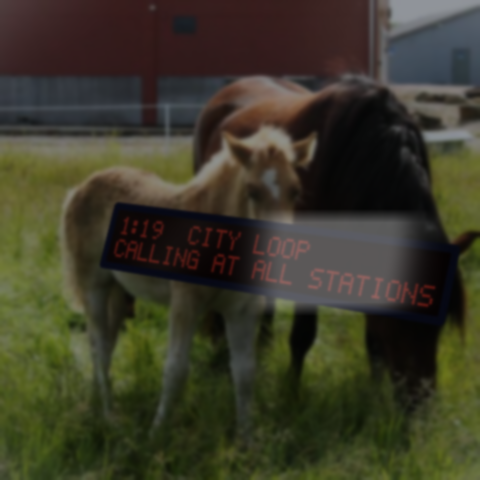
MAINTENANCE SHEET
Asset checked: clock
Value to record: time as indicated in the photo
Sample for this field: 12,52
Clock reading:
1,19
